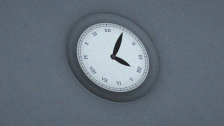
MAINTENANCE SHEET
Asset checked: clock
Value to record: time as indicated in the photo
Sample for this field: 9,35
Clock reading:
4,05
